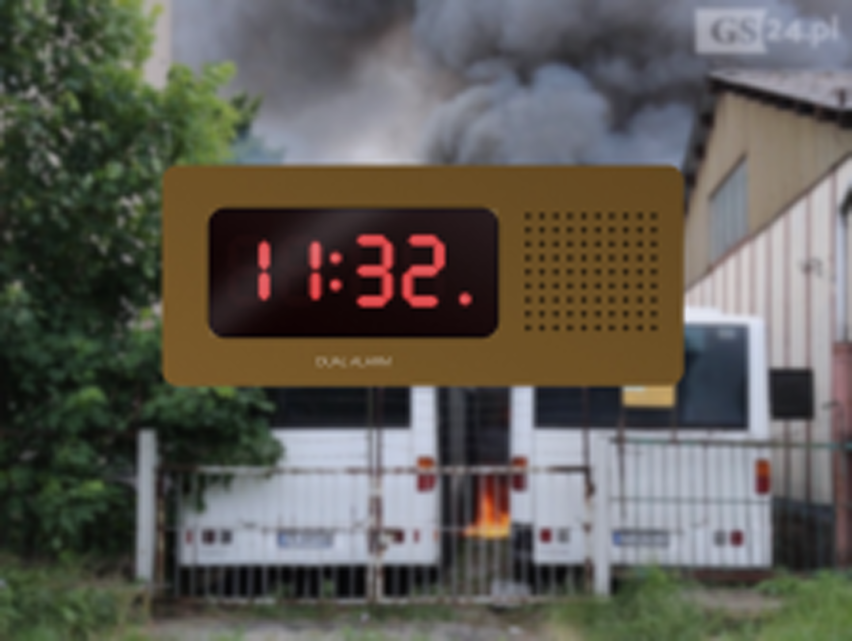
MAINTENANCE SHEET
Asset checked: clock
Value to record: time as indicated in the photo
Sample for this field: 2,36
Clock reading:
11,32
